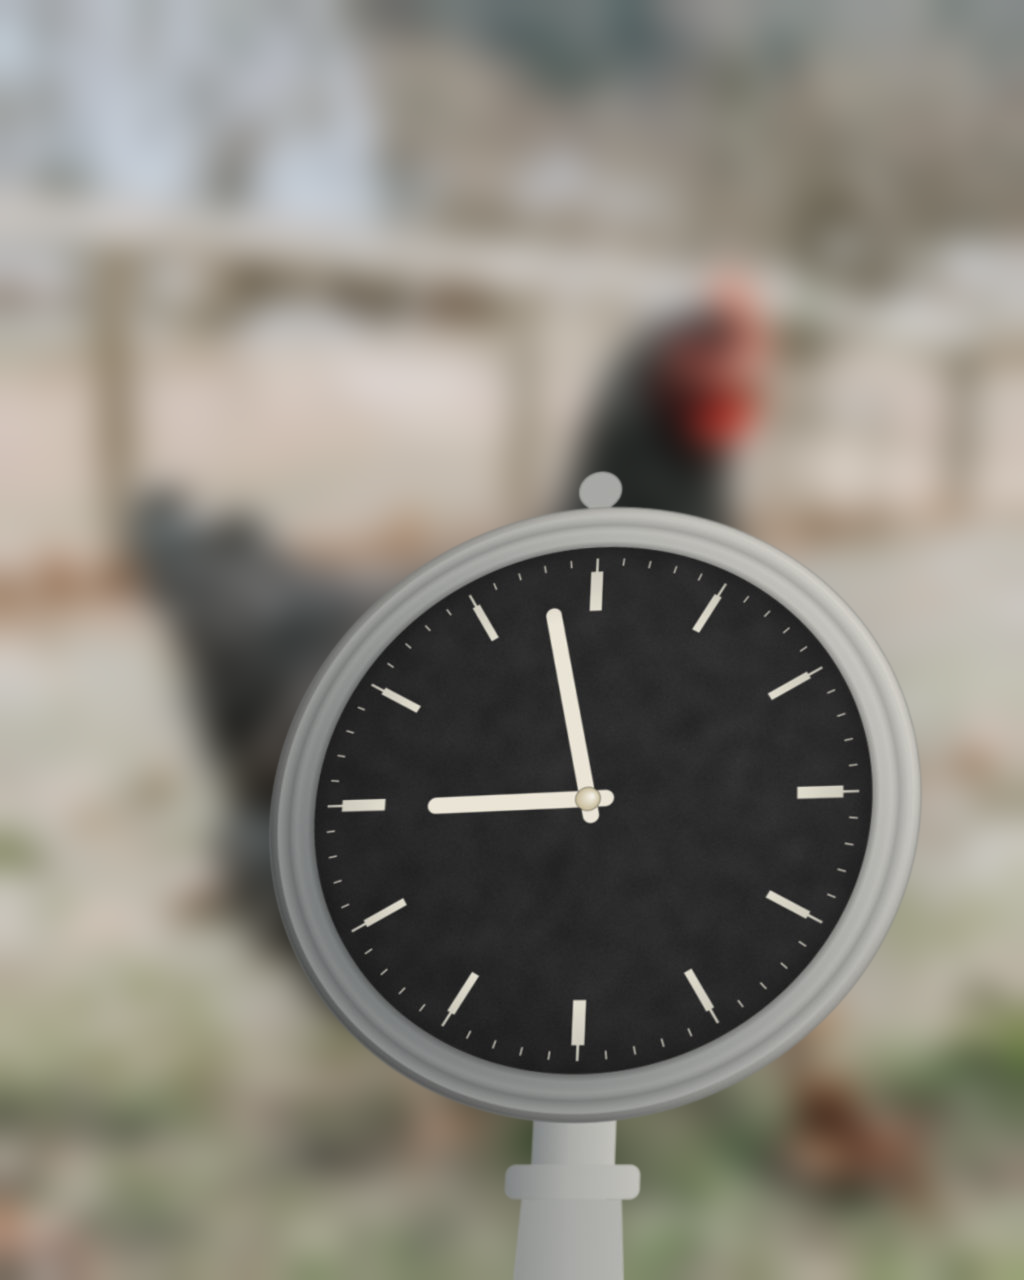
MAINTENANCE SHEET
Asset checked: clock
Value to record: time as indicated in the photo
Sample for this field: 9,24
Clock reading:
8,58
